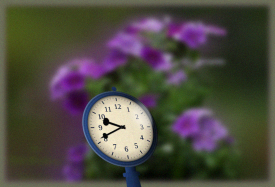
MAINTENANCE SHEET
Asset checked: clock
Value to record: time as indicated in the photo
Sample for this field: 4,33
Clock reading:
9,41
